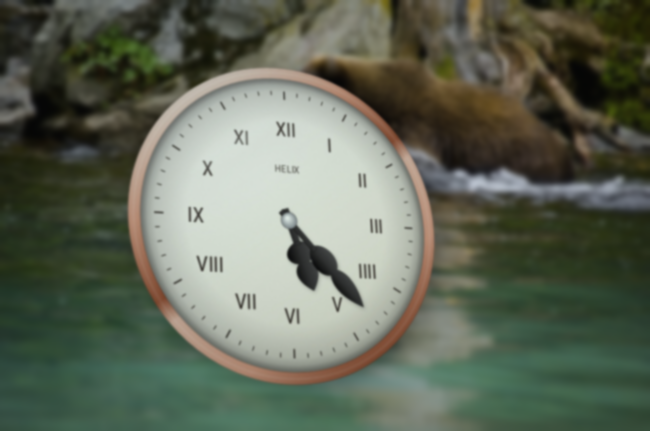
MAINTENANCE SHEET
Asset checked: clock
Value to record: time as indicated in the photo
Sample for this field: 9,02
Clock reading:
5,23
